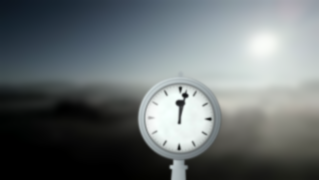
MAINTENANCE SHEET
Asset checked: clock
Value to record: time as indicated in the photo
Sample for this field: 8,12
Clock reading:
12,02
